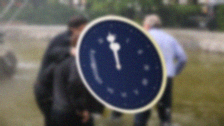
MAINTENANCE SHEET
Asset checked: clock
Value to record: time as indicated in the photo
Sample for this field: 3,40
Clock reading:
11,59
